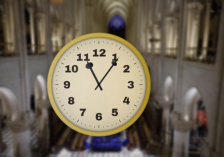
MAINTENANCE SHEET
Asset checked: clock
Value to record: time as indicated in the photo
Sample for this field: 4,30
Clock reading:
11,06
